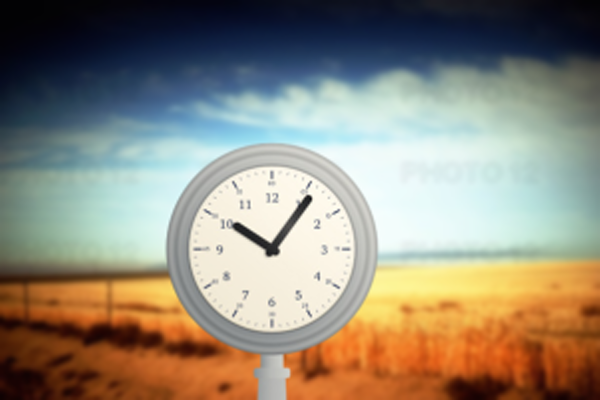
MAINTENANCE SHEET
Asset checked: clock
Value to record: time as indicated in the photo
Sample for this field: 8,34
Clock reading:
10,06
